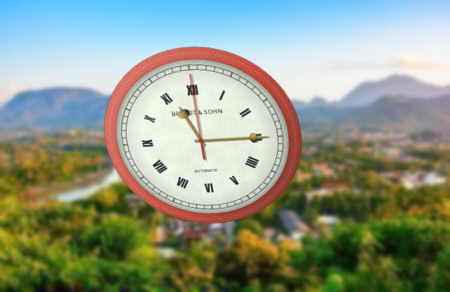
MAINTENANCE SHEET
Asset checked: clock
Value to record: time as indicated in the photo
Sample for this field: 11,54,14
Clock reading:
11,15,00
